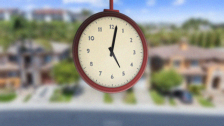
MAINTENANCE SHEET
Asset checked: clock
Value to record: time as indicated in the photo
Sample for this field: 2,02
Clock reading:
5,02
